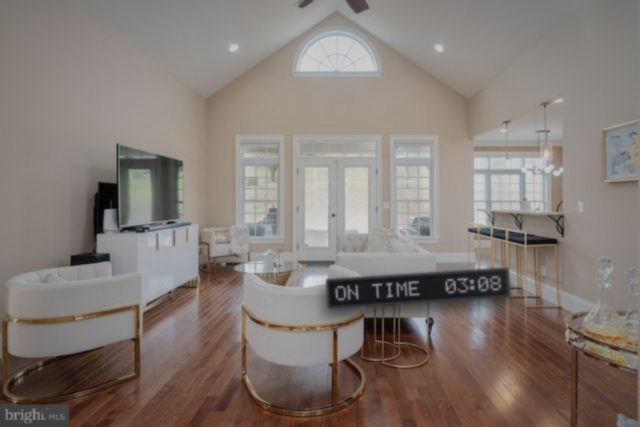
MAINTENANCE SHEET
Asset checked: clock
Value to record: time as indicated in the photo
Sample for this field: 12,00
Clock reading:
3,08
